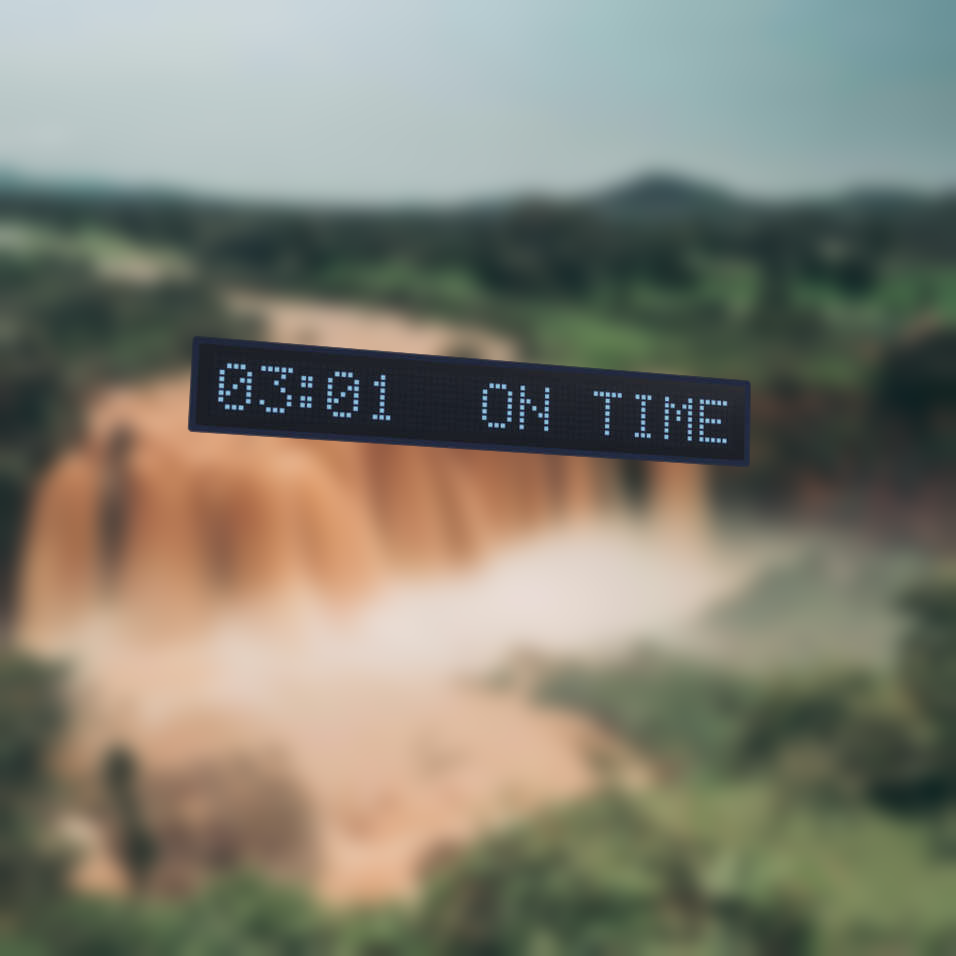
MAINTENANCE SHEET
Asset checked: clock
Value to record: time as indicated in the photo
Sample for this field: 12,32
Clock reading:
3,01
